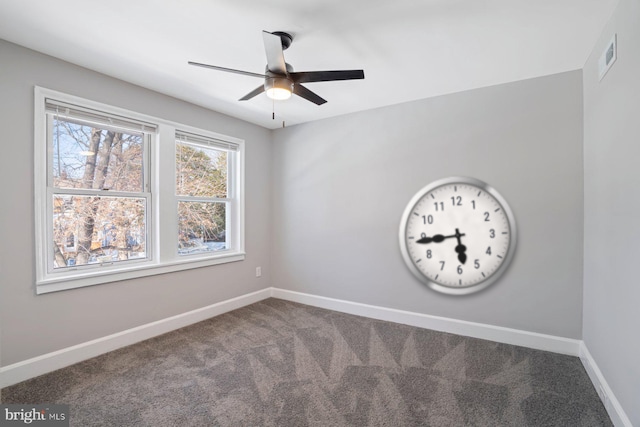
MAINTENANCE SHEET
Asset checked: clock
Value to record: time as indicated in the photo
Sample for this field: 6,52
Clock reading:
5,44
